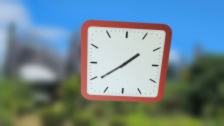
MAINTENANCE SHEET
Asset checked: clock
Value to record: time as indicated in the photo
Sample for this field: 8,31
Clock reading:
1,39
